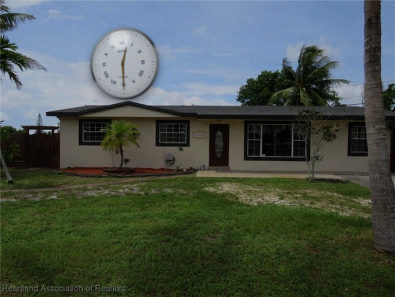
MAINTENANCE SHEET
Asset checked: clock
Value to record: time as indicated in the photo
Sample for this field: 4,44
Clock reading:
12,30
